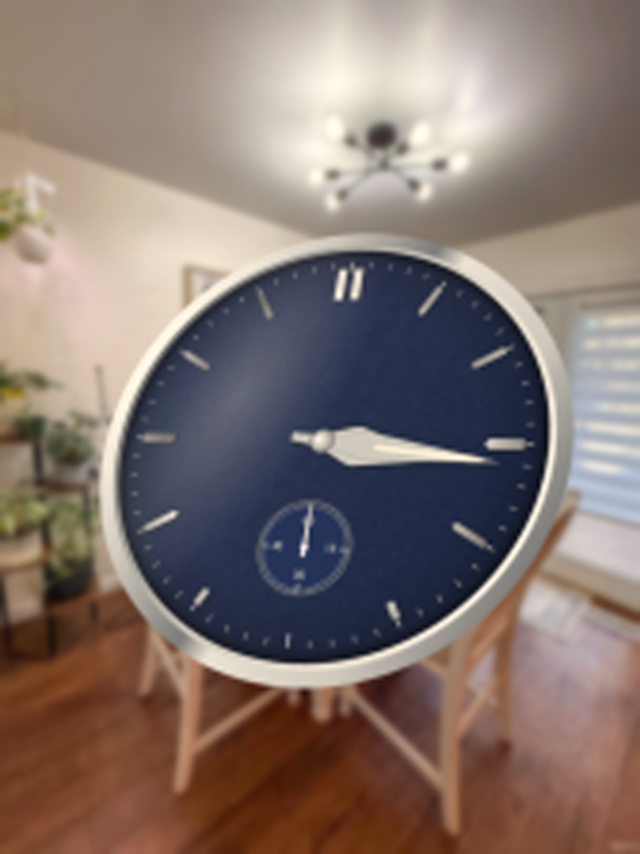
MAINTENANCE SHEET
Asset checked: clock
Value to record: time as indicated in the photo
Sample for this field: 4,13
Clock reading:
3,16
